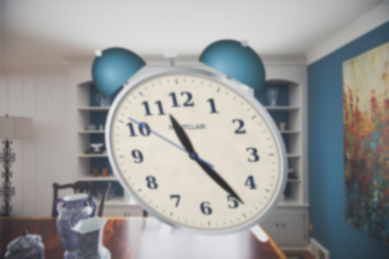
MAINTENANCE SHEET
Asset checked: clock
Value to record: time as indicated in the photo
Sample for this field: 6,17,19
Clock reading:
11,23,51
